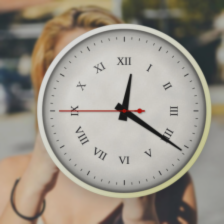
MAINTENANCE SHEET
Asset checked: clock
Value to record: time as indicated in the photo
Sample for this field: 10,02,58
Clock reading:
12,20,45
